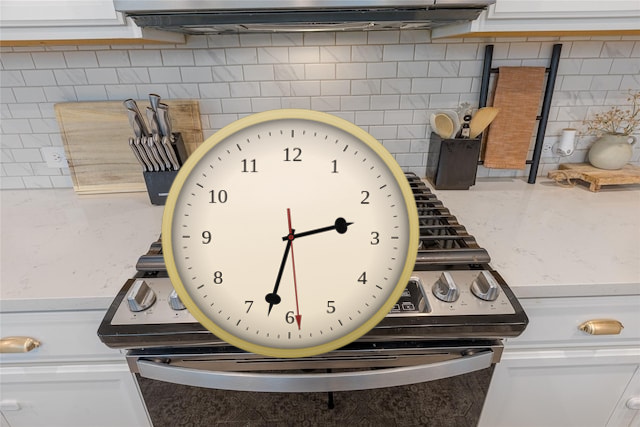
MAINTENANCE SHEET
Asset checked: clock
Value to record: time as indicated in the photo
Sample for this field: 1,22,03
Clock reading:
2,32,29
